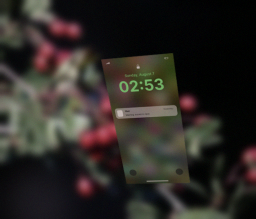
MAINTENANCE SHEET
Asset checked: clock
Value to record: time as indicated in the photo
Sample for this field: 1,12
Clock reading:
2,53
